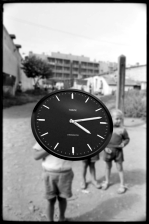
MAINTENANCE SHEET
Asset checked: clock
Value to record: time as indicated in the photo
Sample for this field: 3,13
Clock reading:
4,13
